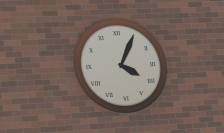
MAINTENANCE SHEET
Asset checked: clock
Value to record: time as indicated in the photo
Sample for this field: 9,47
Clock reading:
4,05
